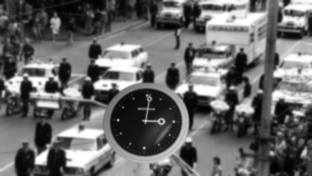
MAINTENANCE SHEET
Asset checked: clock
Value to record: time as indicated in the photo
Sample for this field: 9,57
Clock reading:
3,01
